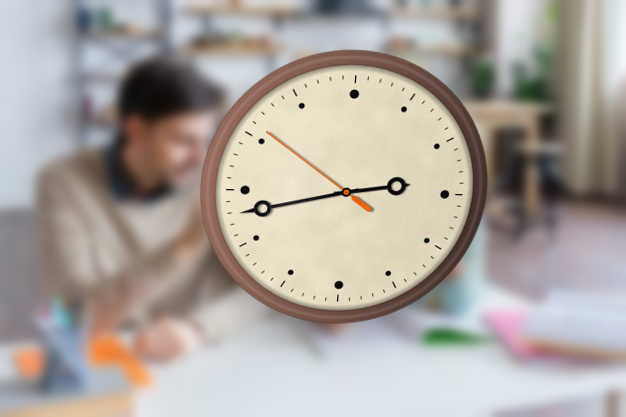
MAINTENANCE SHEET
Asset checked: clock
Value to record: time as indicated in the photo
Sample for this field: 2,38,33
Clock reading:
2,42,51
